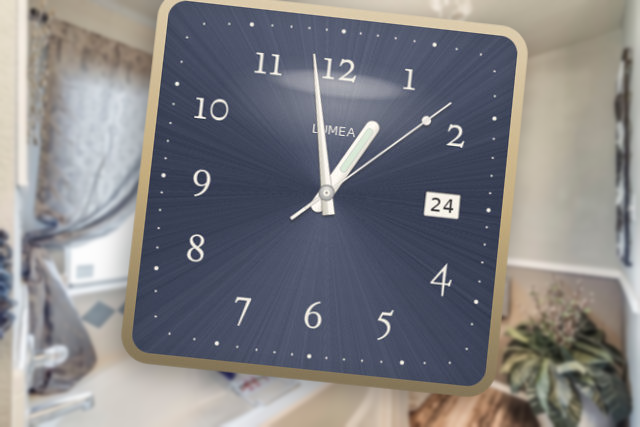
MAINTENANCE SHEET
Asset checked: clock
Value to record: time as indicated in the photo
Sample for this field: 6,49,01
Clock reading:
12,58,08
